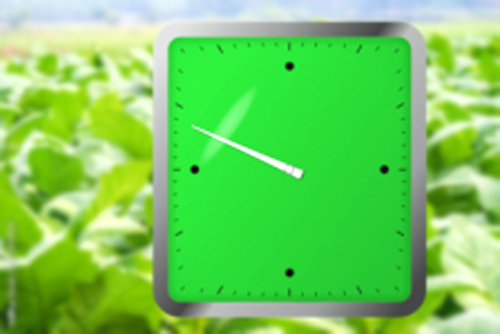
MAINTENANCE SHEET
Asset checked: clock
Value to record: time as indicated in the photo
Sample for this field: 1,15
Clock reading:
9,49
